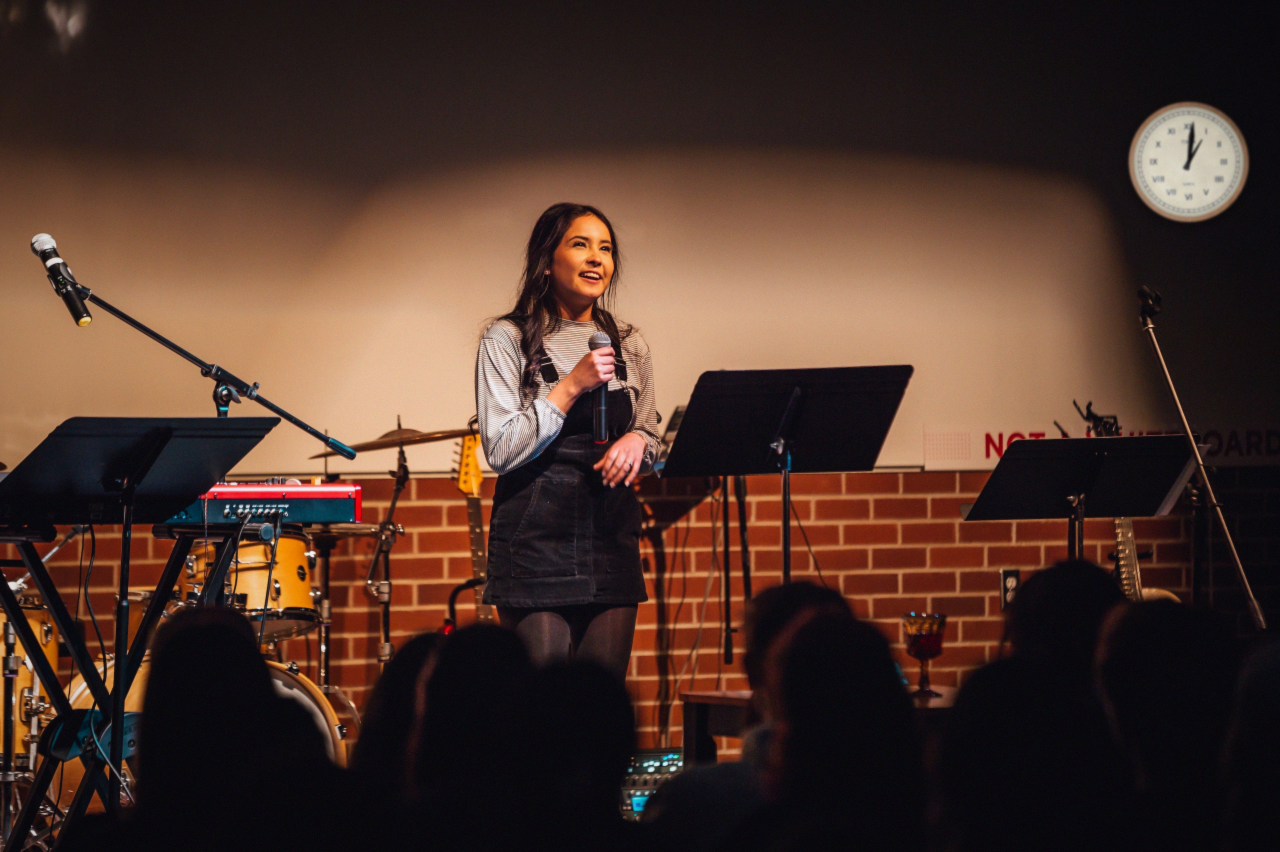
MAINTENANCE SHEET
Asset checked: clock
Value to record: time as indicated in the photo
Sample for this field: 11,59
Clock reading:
1,01
